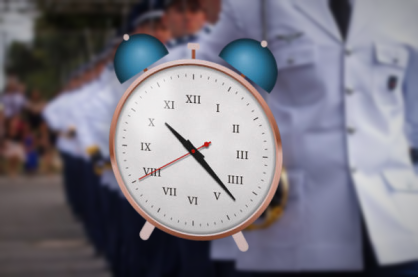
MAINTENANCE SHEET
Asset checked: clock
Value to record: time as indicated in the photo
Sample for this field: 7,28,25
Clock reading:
10,22,40
